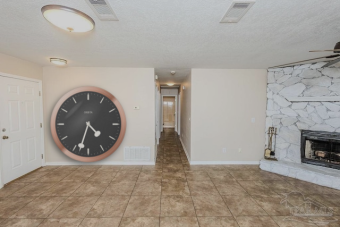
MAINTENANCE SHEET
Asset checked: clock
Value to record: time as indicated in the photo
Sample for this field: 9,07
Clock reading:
4,33
